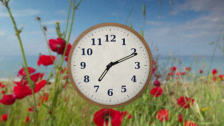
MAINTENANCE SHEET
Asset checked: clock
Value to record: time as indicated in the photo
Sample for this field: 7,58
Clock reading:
7,11
